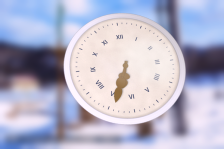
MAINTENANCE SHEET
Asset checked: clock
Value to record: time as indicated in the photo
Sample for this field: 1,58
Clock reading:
6,34
